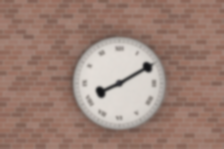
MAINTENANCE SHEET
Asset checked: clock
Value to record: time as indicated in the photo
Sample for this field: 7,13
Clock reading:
8,10
